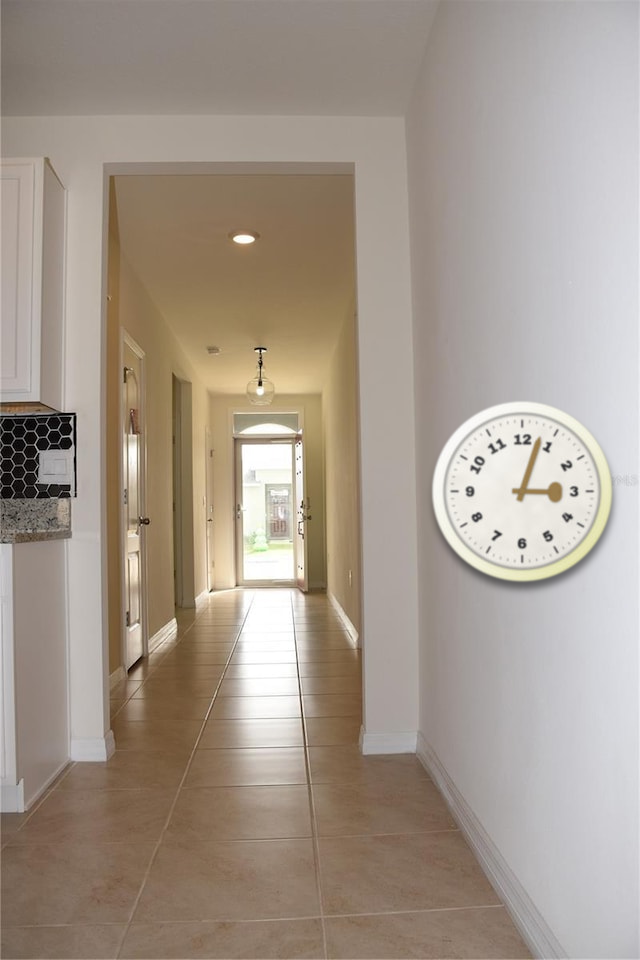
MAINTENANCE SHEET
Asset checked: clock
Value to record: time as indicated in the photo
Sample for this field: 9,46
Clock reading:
3,03
